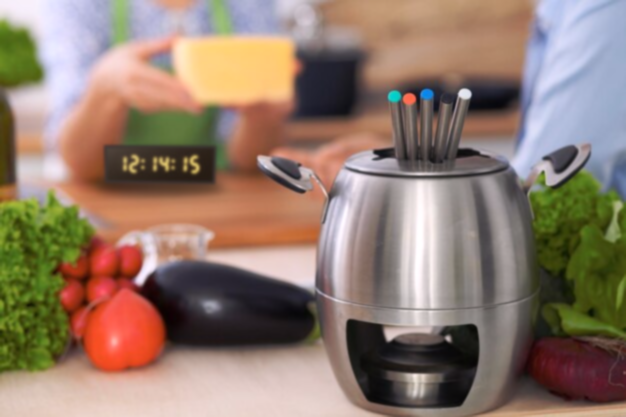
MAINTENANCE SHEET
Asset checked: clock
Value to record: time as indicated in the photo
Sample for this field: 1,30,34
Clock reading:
12,14,15
